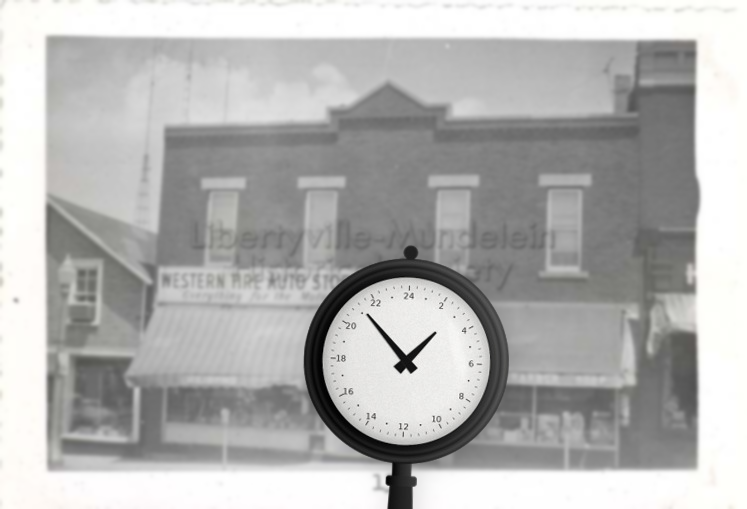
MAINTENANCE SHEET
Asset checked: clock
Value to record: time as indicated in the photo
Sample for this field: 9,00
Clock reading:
2,53
